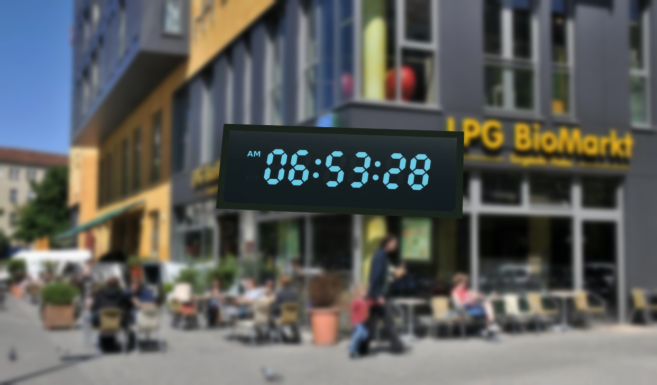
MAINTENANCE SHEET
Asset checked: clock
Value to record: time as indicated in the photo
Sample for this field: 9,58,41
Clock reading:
6,53,28
